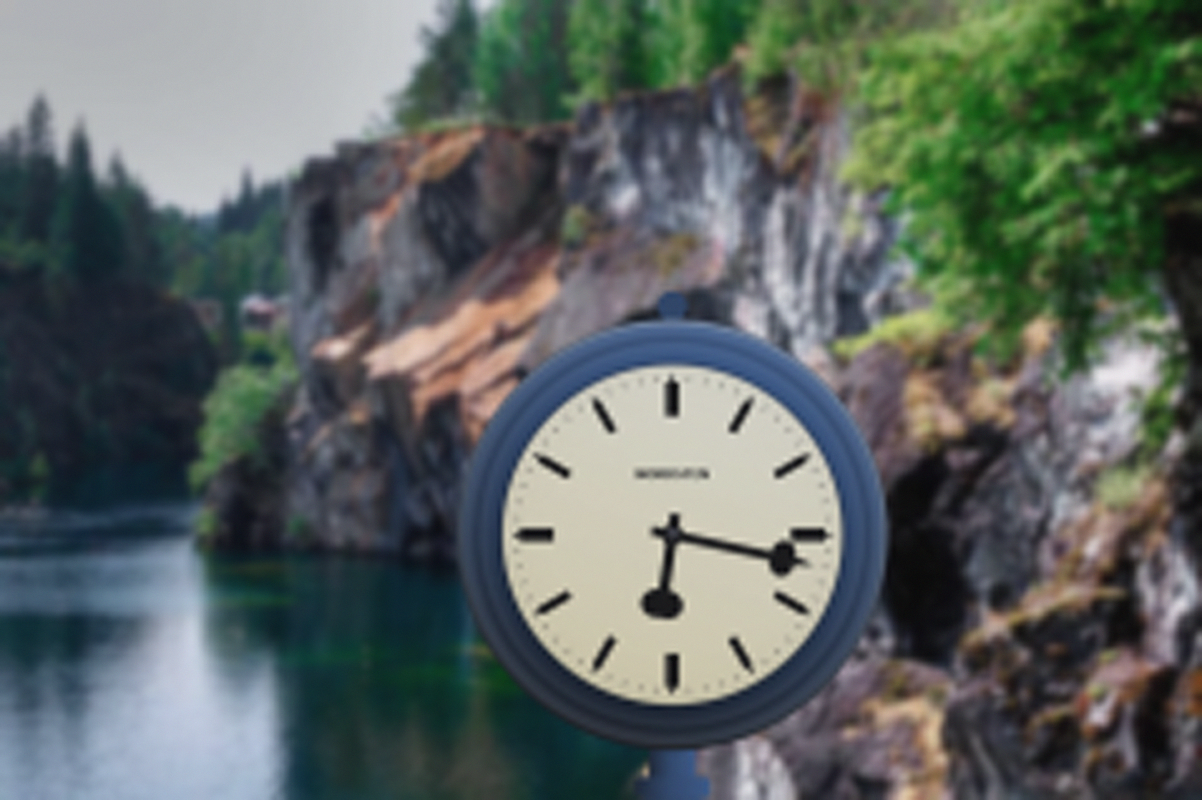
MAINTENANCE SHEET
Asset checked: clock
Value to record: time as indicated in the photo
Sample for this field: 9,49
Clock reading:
6,17
